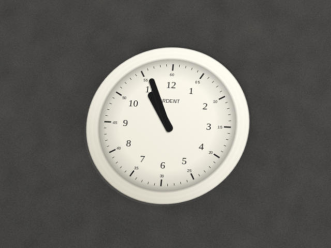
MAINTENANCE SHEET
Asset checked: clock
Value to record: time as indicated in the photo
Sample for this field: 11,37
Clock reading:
10,56
